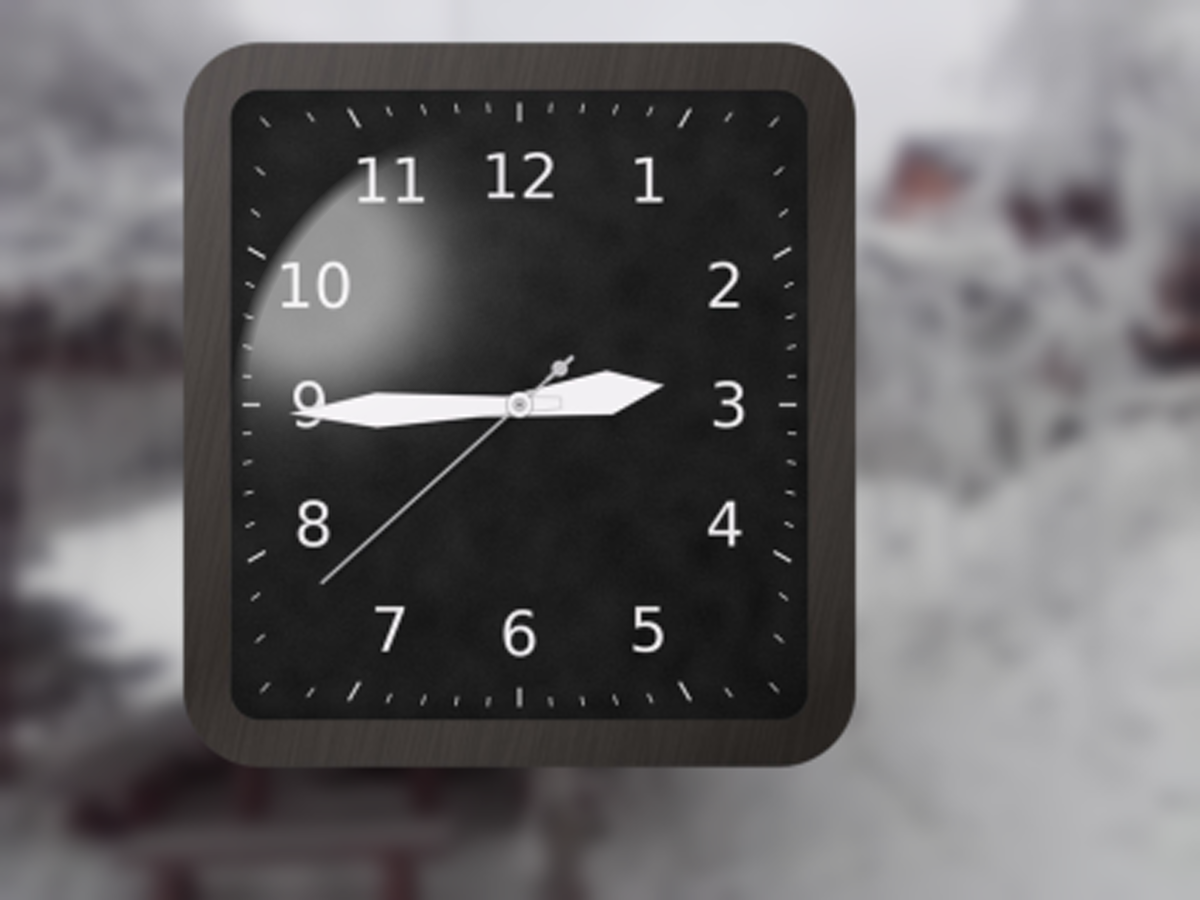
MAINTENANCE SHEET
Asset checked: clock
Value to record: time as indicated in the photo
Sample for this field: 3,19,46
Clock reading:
2,44,38
